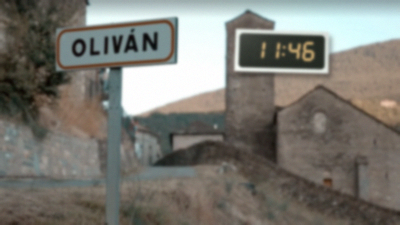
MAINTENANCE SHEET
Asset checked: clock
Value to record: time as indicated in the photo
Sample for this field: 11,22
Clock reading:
11,46
